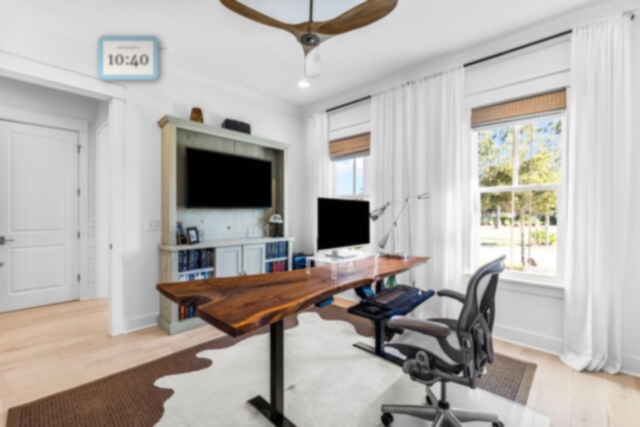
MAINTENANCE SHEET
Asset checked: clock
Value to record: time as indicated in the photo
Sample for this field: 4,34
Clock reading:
10,40
